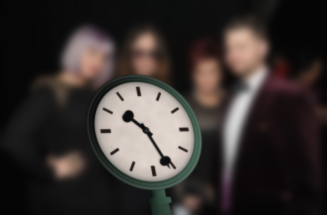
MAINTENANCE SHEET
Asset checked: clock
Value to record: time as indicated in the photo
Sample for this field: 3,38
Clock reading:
10,26
